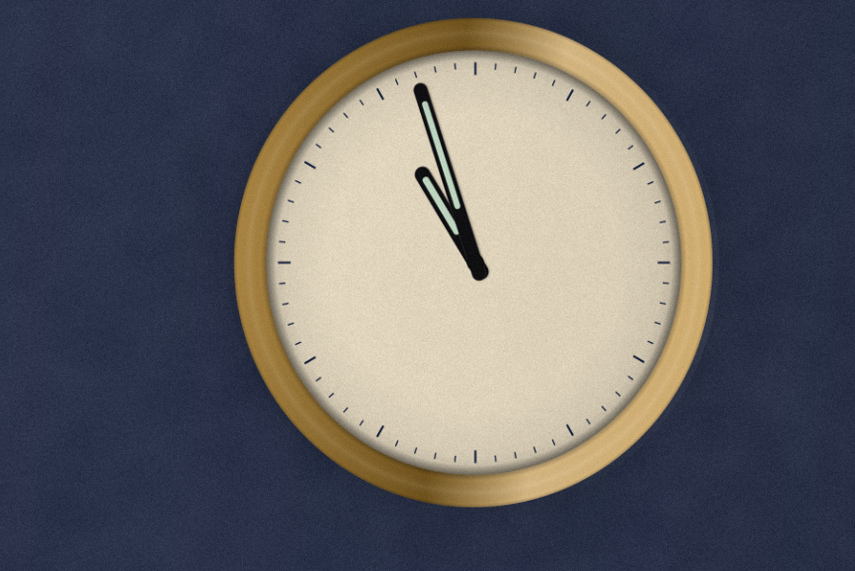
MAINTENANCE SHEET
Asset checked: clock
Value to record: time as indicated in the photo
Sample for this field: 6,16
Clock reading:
10,57
